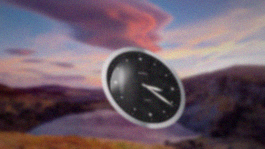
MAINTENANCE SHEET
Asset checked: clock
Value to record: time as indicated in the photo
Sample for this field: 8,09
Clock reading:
3,21
